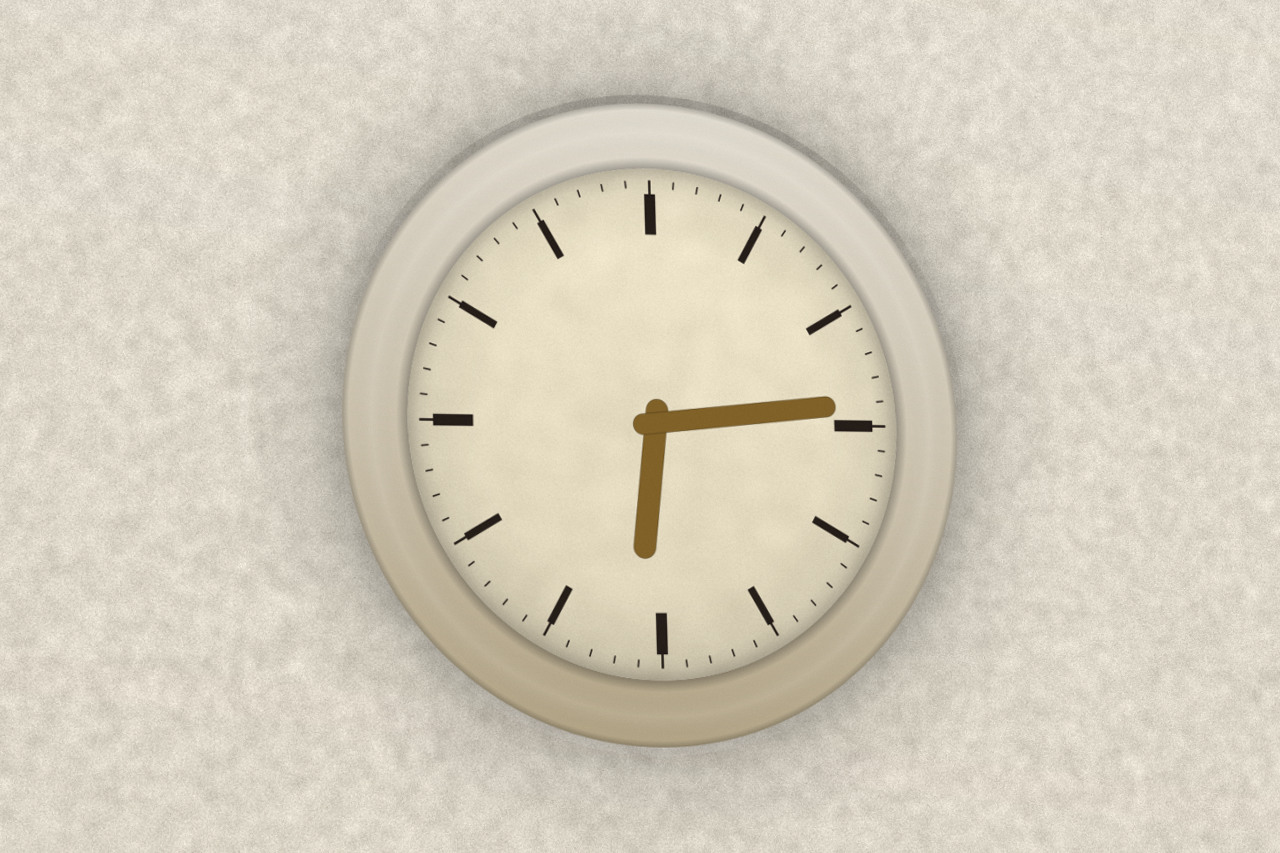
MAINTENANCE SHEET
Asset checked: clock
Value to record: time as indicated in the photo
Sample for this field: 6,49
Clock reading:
6,14
